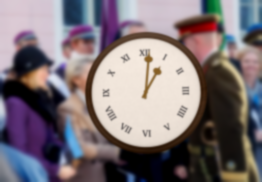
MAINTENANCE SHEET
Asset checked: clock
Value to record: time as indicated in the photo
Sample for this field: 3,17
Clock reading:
1,01
